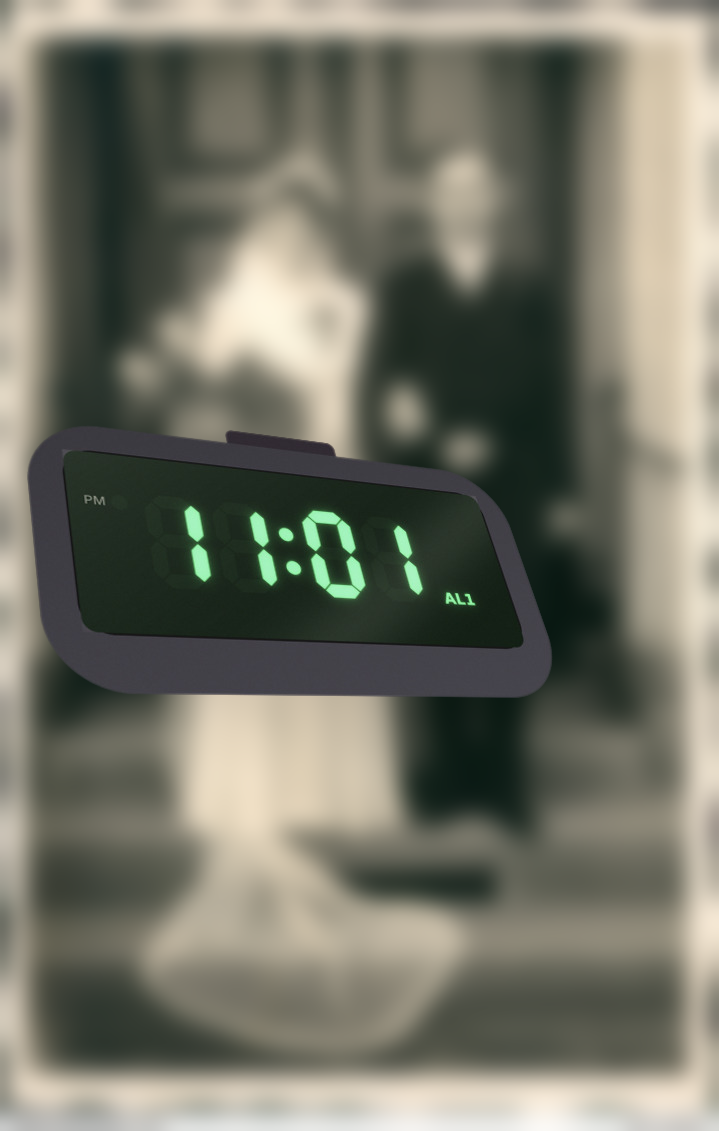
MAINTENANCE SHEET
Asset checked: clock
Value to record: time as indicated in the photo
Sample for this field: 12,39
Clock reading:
11,01
